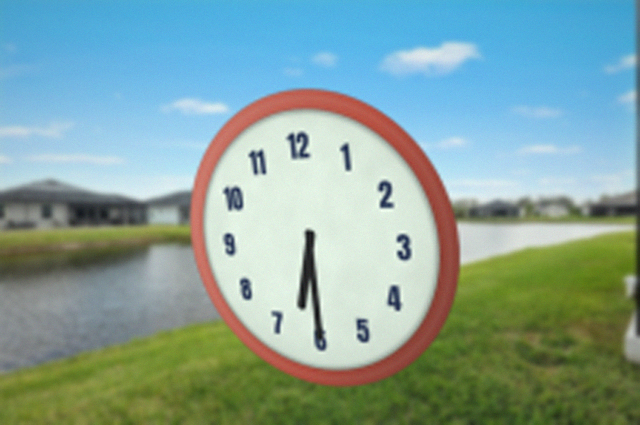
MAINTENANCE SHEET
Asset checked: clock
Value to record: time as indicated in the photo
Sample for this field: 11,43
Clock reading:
6,30
